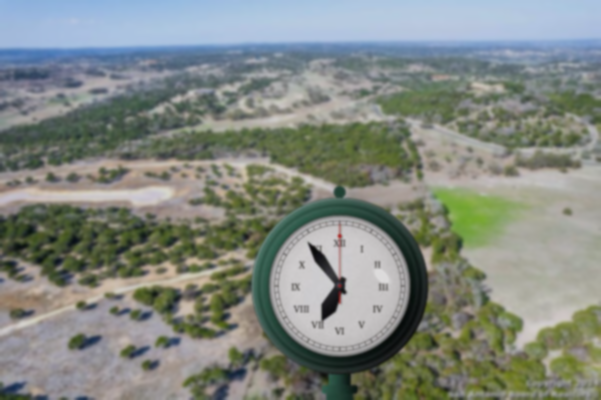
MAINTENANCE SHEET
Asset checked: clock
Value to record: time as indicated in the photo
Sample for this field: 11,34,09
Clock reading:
6,54,00
